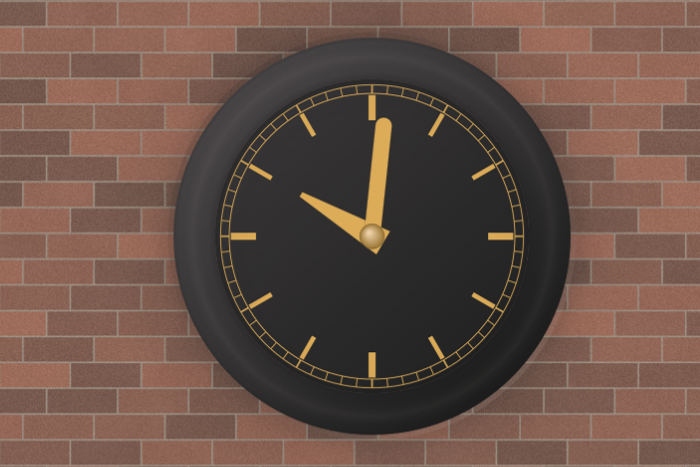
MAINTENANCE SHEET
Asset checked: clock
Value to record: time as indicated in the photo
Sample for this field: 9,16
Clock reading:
10,01
